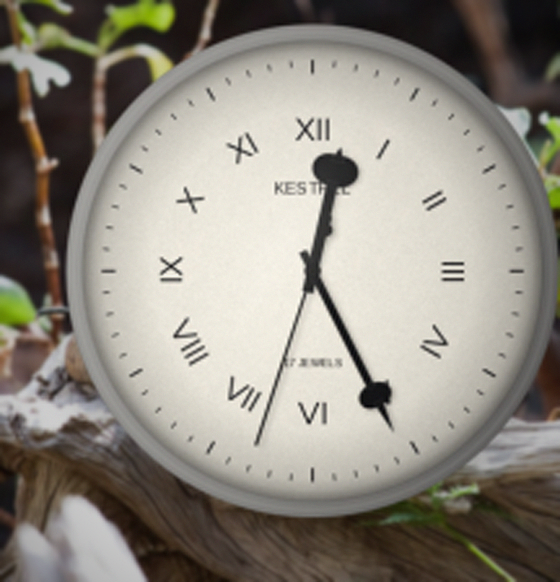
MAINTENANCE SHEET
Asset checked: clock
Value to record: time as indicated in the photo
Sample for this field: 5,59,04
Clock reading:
12,25,33
